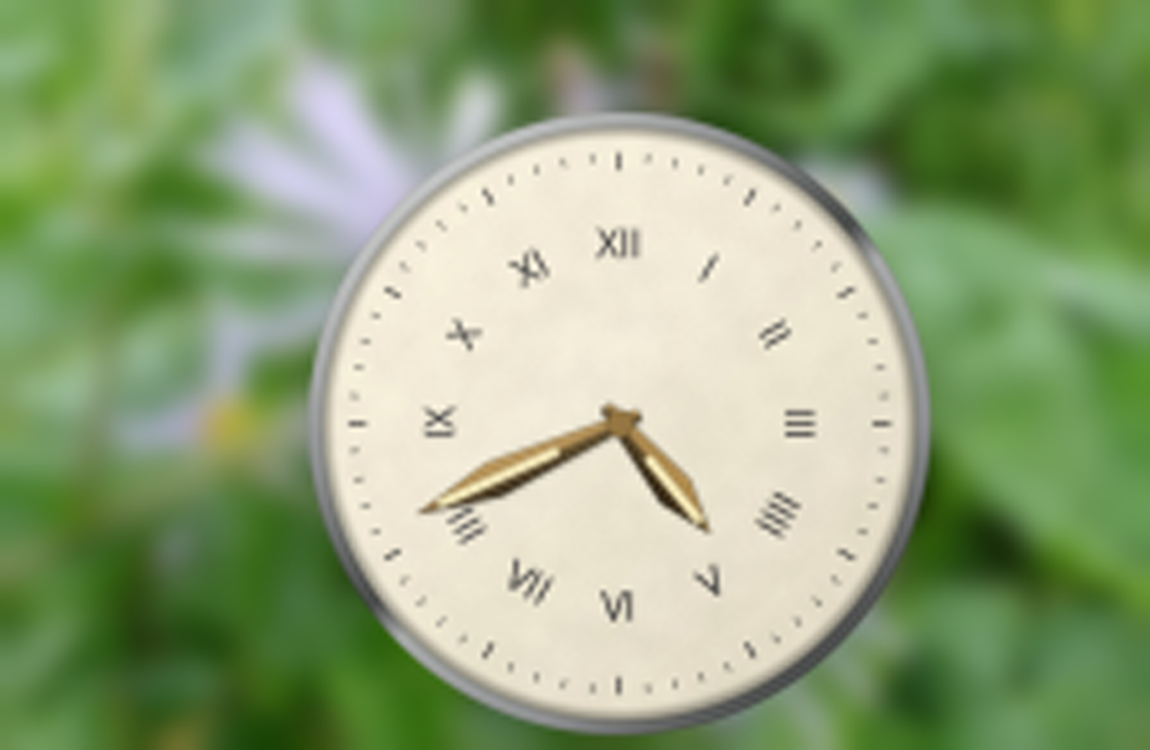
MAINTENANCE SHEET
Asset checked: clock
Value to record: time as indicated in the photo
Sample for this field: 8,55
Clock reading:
4,41
